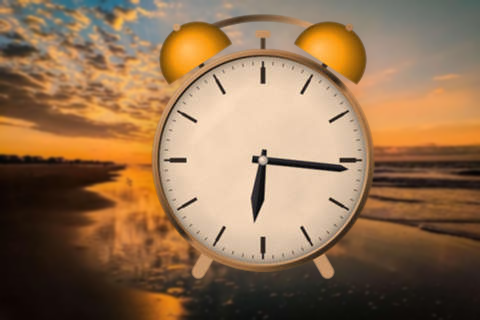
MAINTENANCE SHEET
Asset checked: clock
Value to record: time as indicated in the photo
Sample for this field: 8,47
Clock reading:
6,16
